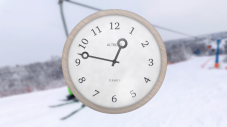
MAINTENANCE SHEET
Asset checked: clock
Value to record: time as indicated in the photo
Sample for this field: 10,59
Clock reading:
12,47
